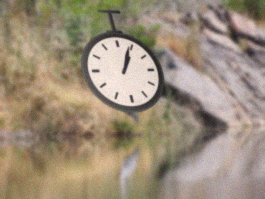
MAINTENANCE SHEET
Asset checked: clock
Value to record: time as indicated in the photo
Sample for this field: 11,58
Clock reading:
1,04
